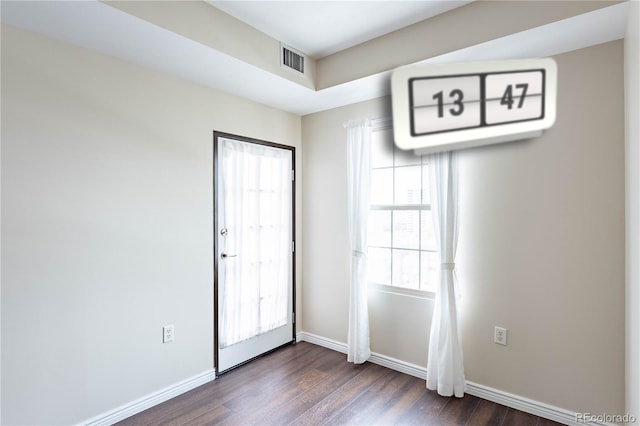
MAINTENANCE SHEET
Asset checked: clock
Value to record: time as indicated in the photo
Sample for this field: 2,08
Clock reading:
13,47
